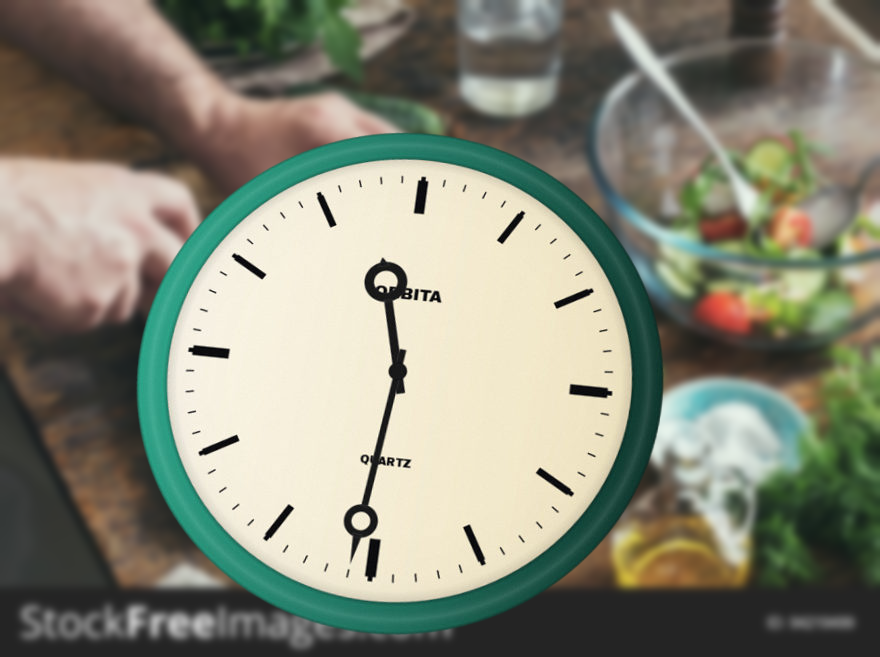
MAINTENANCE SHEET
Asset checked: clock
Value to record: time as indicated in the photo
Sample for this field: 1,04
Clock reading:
11,31
